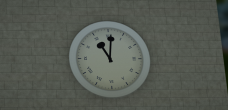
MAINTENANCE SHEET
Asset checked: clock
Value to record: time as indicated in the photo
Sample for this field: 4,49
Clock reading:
11,01
